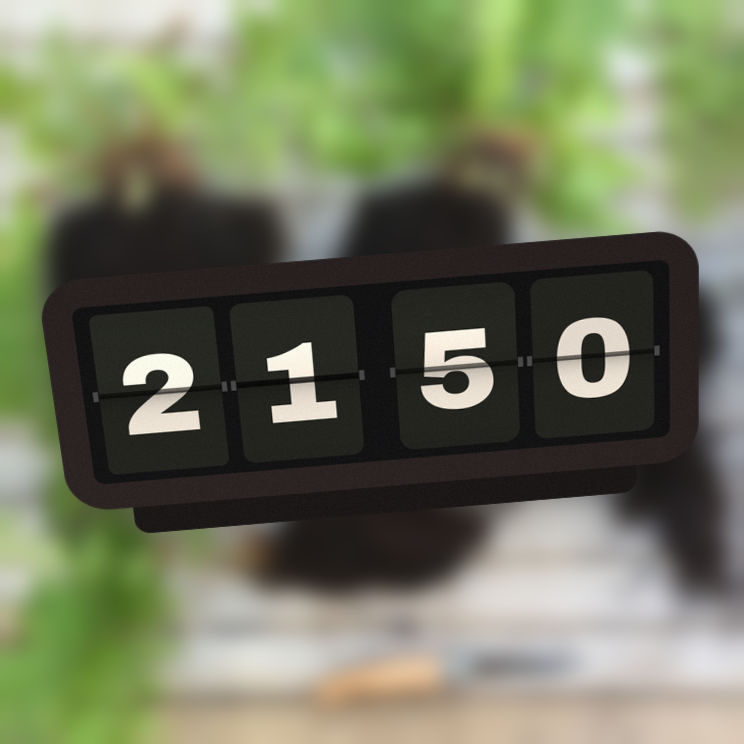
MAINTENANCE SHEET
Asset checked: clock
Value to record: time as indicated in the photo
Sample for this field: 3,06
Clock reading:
21,50
